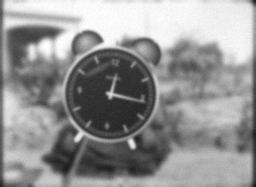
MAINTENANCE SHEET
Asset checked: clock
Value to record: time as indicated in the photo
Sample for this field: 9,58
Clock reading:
12,16
